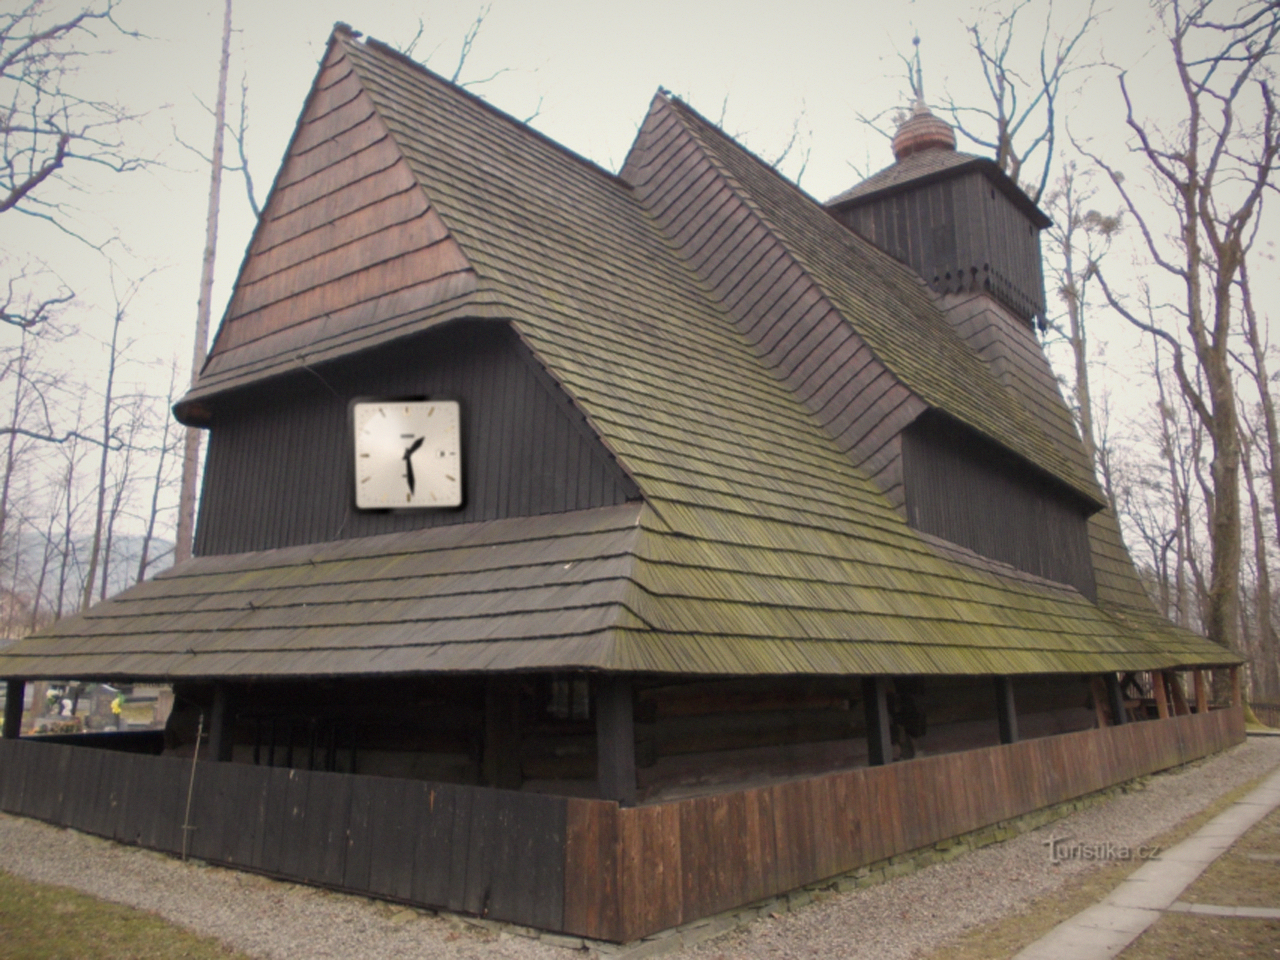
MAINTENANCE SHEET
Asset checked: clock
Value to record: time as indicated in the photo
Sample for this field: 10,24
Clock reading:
1,29
